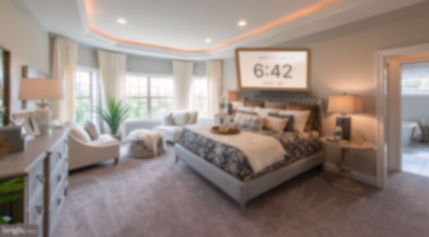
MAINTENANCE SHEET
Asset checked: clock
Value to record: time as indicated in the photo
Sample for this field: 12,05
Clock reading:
6,42
